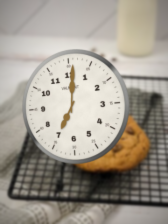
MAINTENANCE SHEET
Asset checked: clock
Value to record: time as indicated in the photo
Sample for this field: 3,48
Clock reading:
7,01
